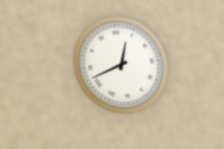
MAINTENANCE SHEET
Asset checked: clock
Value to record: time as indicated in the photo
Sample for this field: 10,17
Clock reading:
12,42
